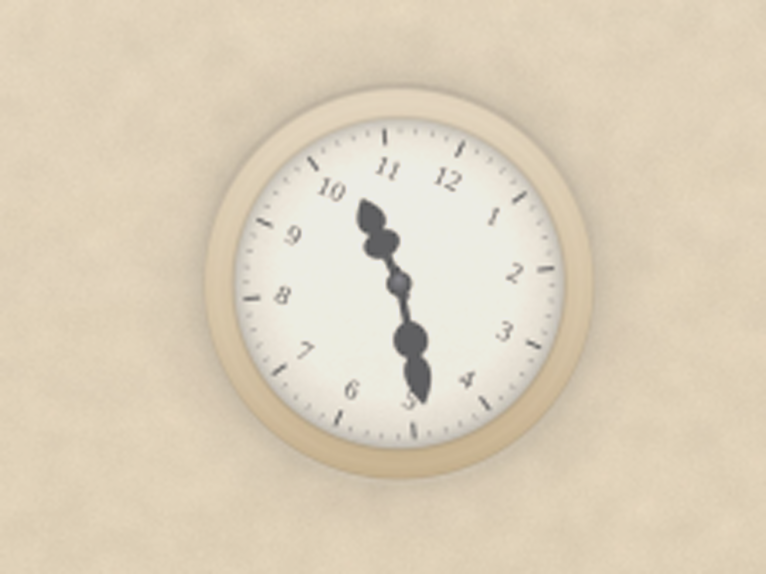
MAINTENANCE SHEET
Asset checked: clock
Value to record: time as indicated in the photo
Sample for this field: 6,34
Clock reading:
10,24
